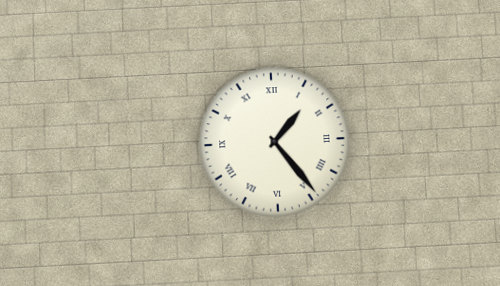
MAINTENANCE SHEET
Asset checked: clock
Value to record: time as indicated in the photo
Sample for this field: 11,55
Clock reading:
1,24
